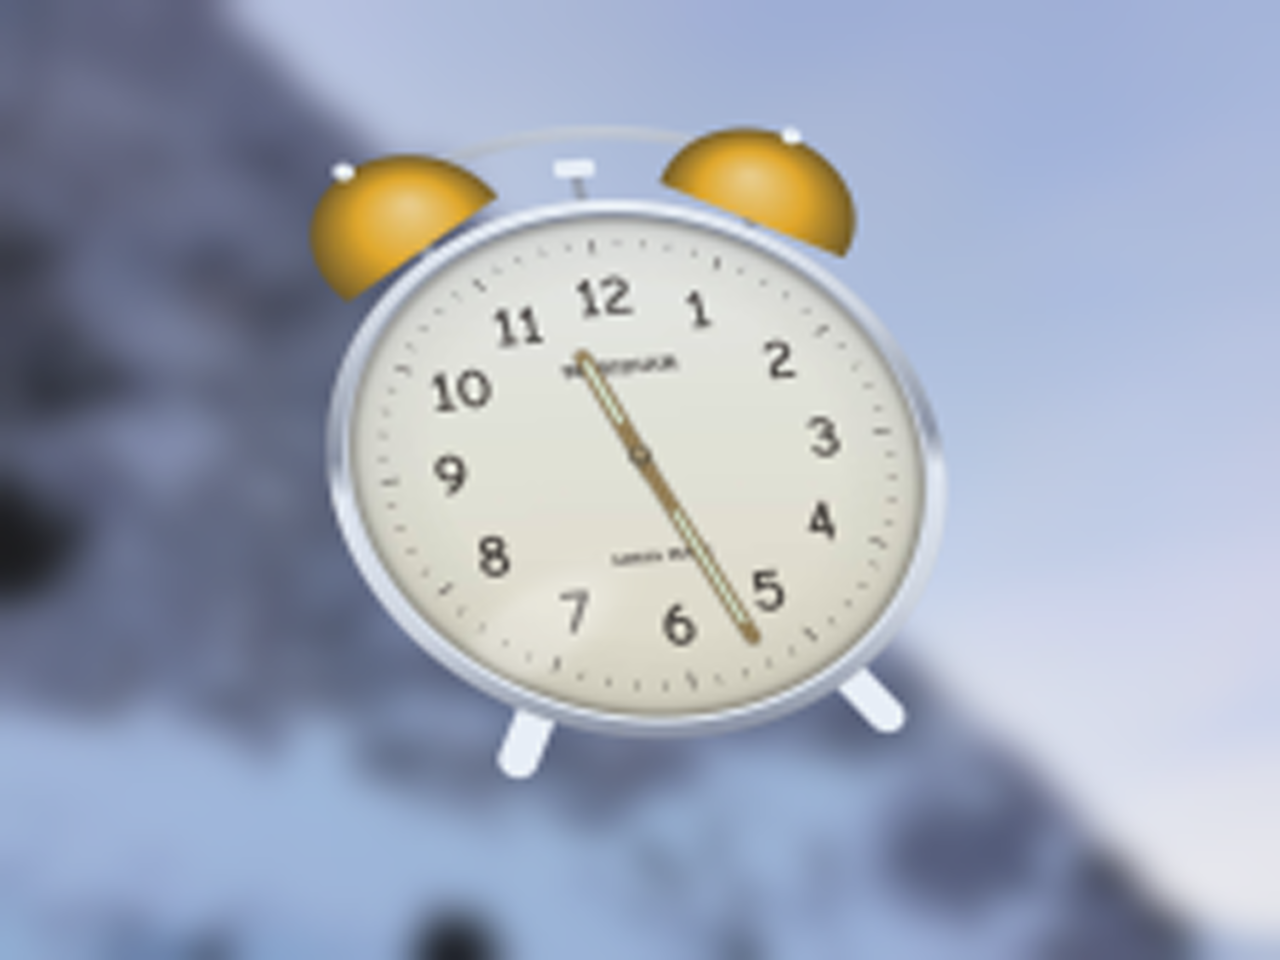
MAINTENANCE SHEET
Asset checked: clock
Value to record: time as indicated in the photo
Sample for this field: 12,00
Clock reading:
11,27
